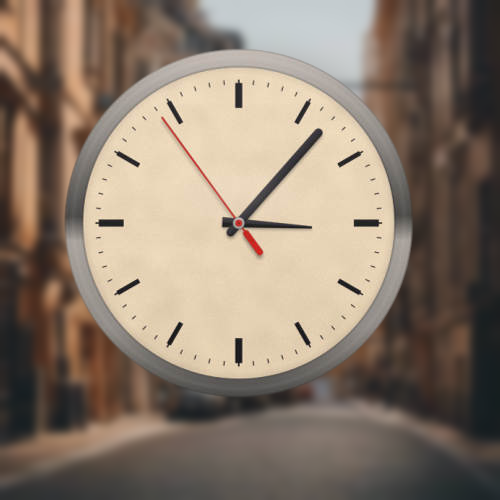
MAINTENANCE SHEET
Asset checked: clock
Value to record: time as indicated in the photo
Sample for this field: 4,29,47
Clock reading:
3,06,54
